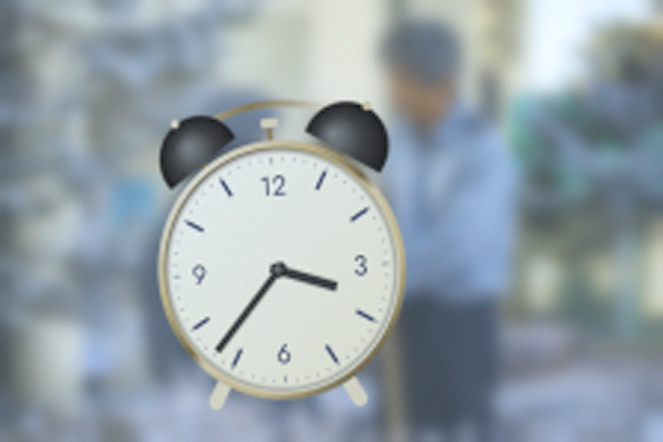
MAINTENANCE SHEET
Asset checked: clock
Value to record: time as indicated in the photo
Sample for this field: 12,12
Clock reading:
3,37
